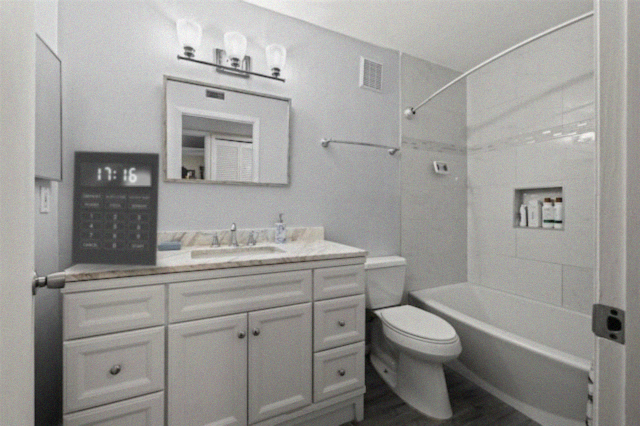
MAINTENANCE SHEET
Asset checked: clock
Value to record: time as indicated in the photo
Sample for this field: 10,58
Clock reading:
17,16
